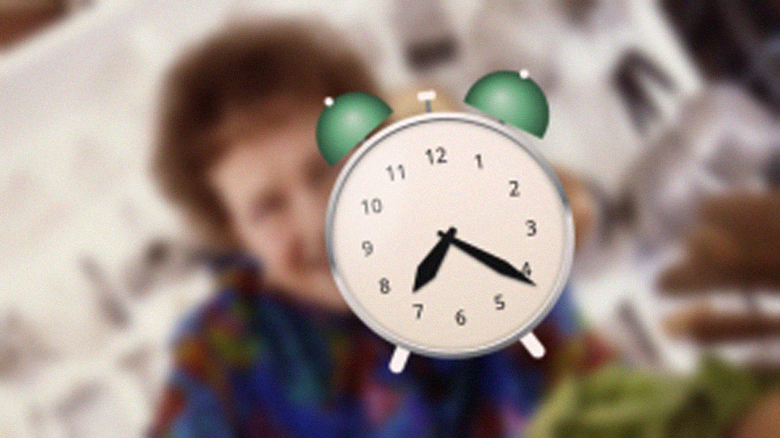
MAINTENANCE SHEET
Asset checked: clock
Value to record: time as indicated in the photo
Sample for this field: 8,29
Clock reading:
7,21
